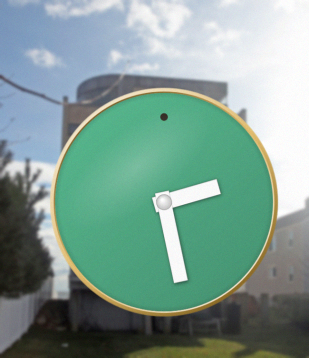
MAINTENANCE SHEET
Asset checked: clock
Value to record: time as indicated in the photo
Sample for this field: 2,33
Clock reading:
2,28
